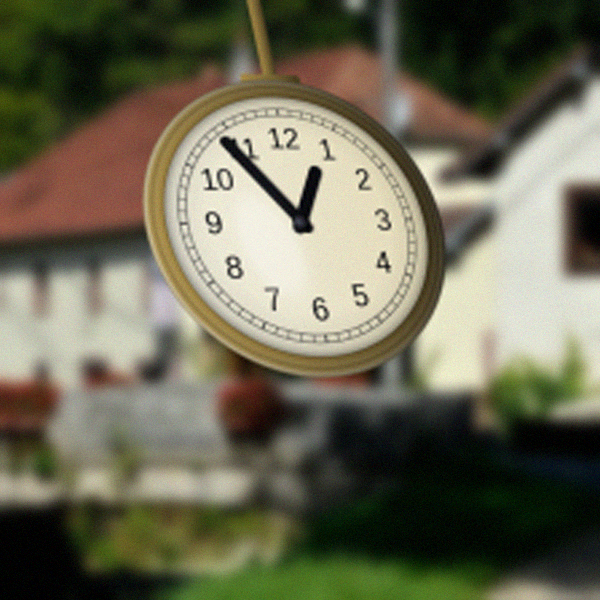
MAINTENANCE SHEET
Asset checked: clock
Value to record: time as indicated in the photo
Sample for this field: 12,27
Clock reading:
12,54
